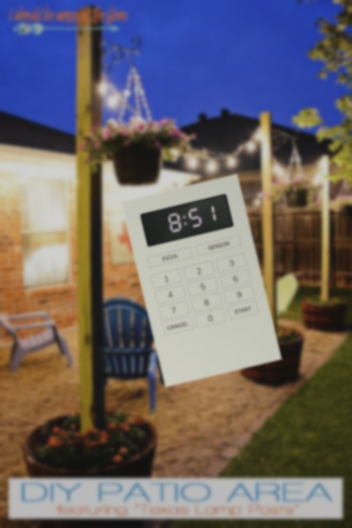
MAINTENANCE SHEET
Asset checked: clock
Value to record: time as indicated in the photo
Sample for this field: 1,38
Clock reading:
8,51
